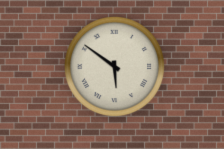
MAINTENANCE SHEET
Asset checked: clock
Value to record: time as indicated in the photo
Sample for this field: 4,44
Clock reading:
5,51
